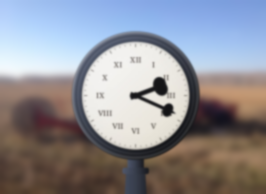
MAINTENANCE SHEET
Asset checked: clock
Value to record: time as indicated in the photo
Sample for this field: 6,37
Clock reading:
2,19
